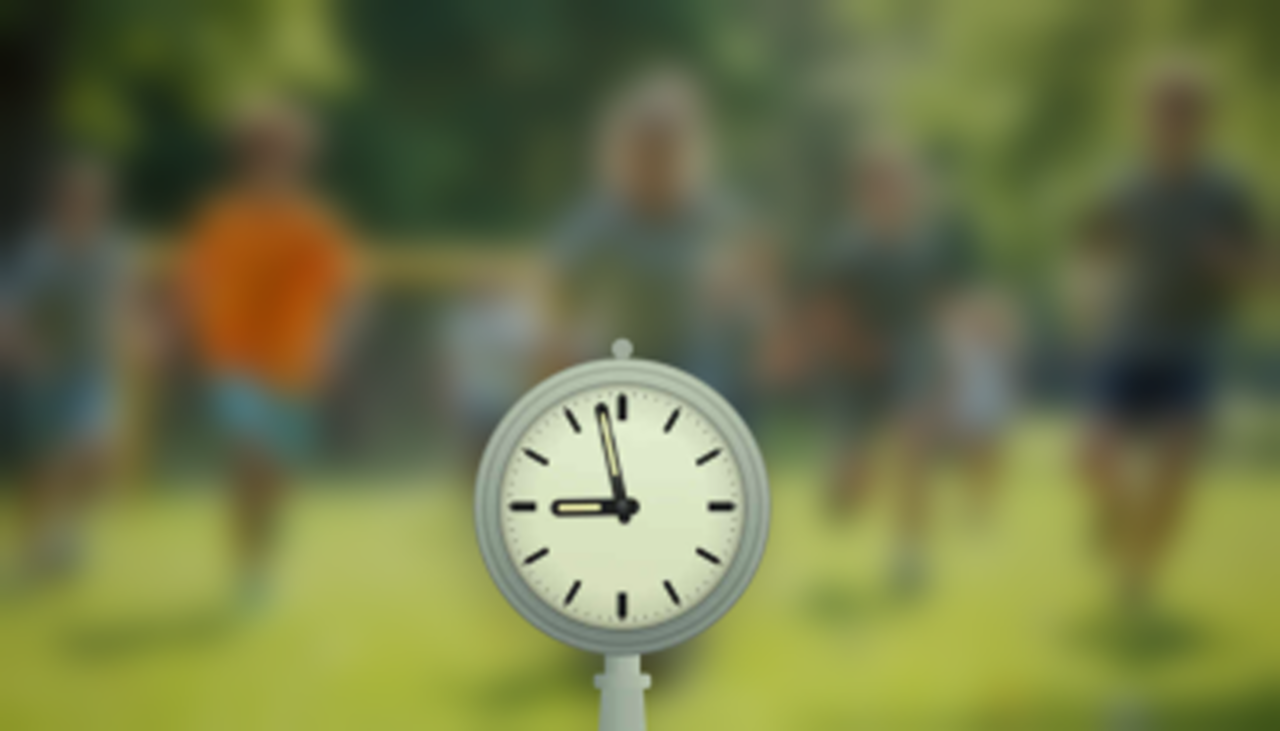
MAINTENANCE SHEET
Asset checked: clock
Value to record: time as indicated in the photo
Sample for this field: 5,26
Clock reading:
8,58
